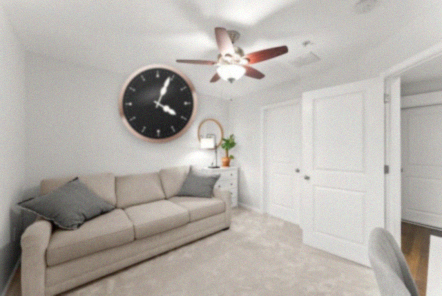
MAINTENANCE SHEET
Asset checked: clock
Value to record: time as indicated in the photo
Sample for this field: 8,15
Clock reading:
4,04
